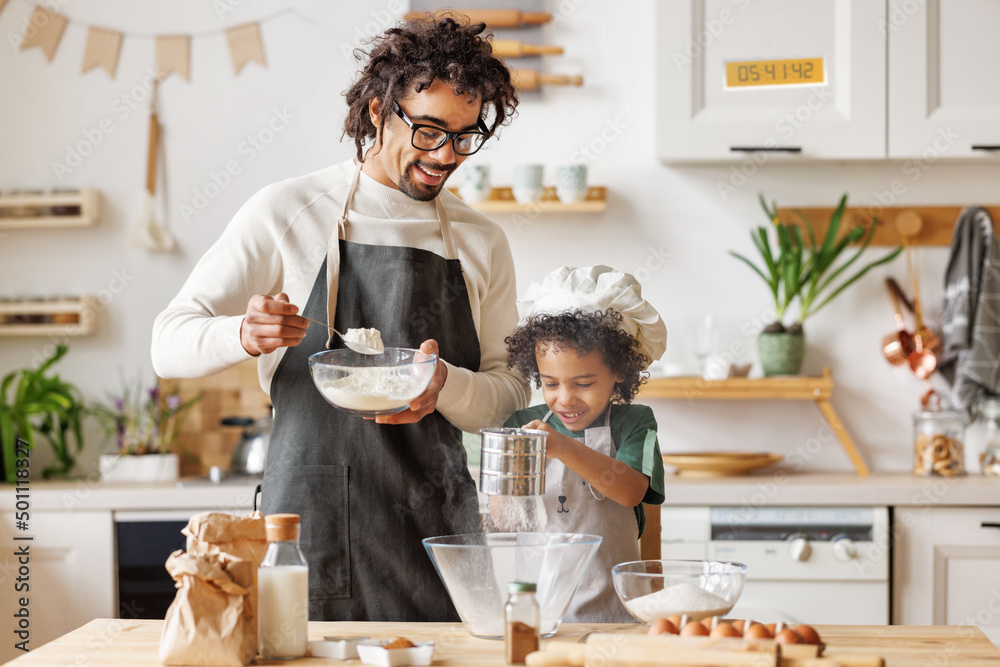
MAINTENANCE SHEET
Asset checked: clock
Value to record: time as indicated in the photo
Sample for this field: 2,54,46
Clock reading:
5,41,42
